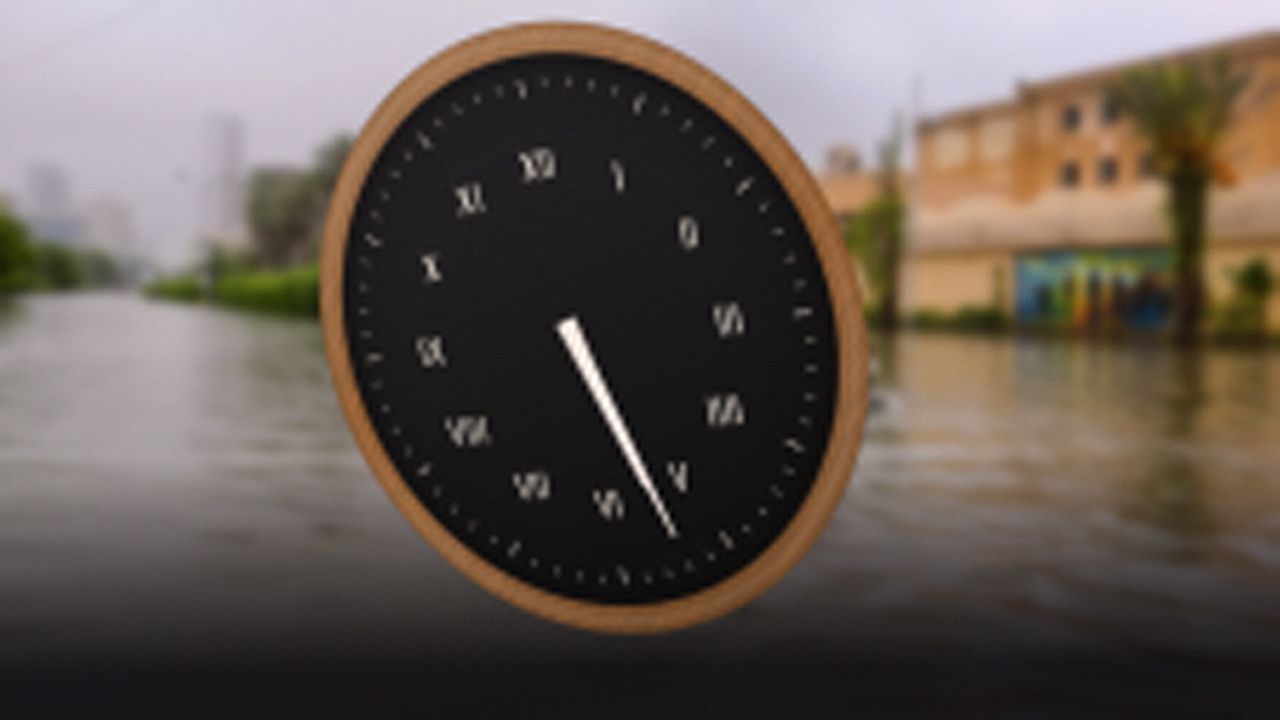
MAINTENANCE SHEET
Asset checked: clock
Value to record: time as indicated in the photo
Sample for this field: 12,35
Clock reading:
5,27
